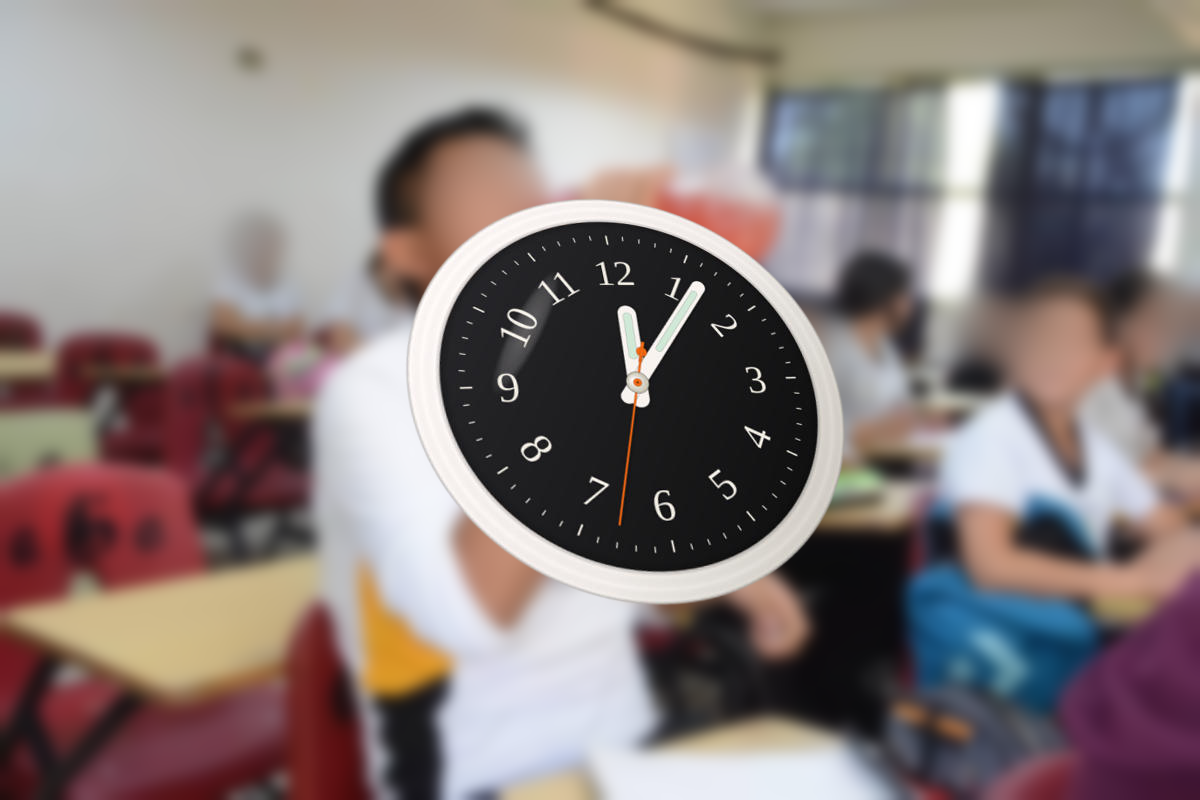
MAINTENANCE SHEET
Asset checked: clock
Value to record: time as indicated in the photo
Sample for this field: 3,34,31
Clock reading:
12,06,33
